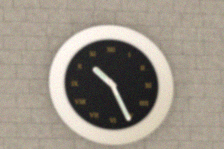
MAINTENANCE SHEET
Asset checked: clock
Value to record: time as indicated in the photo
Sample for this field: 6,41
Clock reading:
10,26
